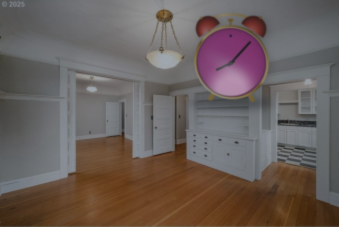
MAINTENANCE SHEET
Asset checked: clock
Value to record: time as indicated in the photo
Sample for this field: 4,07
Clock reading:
8,07
